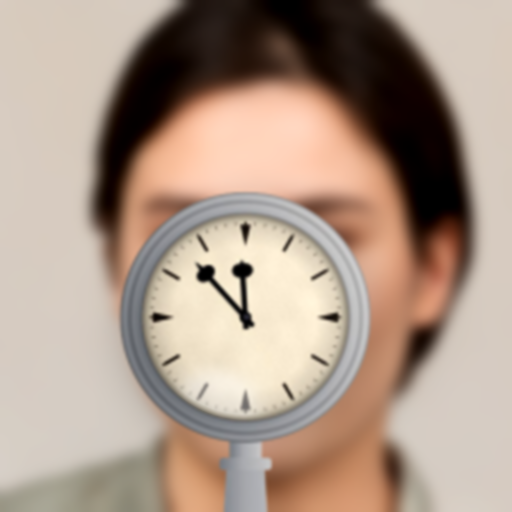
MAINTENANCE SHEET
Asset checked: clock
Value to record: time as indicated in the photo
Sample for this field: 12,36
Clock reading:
11,53
